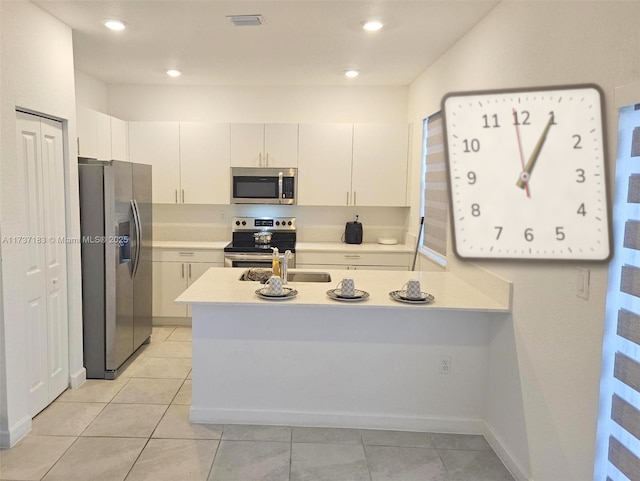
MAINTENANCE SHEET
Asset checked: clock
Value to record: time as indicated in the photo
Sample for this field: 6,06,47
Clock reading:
1,04,59
